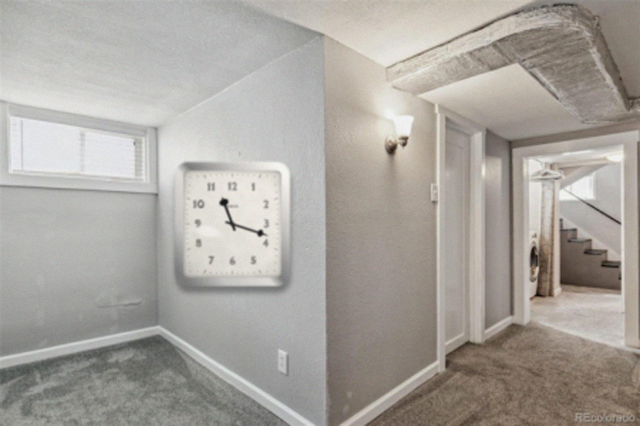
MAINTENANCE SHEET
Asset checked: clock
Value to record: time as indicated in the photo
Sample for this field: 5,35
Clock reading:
11,18
